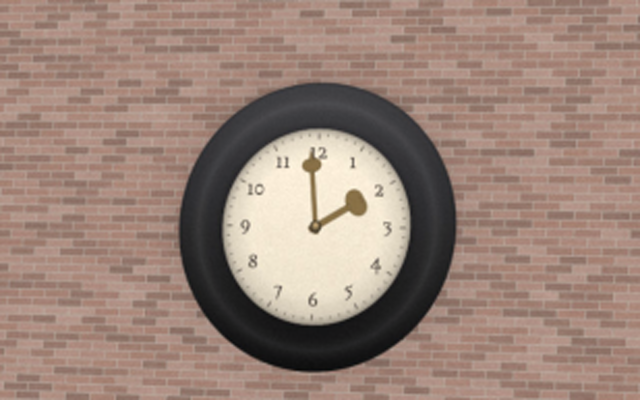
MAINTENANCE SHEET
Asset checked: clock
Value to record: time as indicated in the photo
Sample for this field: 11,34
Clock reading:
1,59
